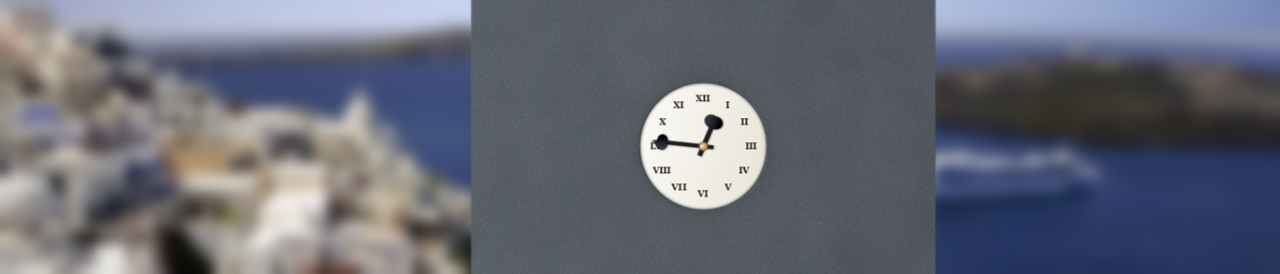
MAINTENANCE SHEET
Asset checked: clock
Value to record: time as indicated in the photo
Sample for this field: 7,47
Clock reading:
12,46
